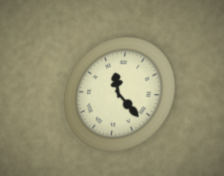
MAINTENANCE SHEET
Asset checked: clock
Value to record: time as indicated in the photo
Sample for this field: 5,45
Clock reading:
11,22
